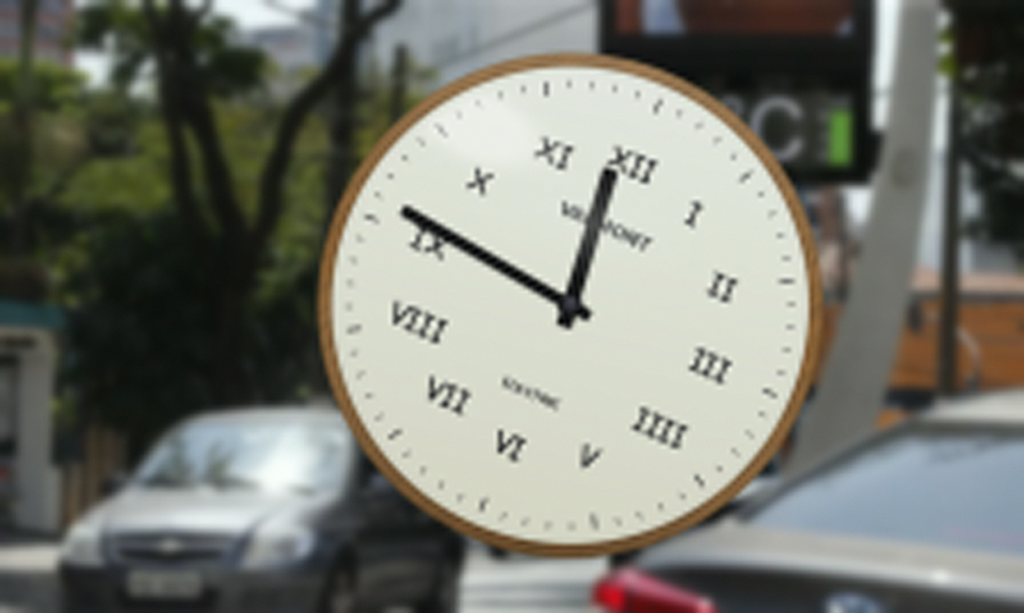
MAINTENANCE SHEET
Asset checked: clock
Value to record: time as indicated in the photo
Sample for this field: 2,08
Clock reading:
11,46
